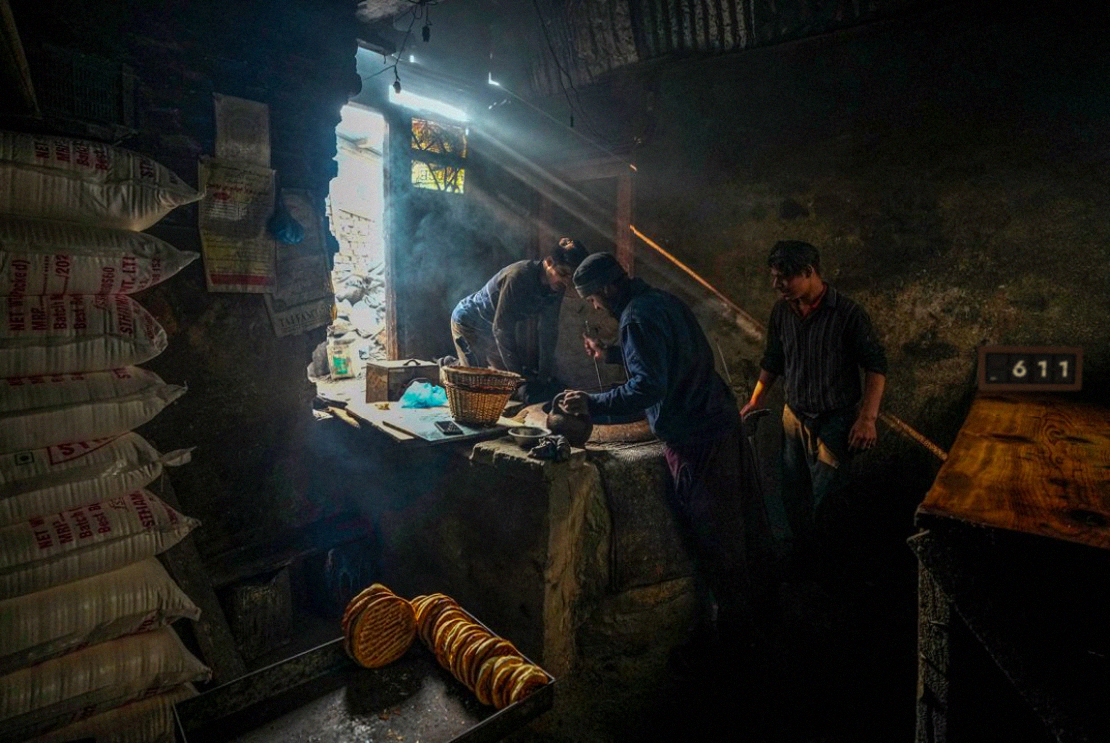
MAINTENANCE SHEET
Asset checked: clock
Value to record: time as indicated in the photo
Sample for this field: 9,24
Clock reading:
6,11
